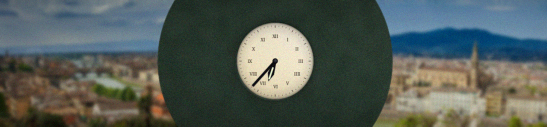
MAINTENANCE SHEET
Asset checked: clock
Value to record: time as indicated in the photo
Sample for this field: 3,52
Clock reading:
6,37
